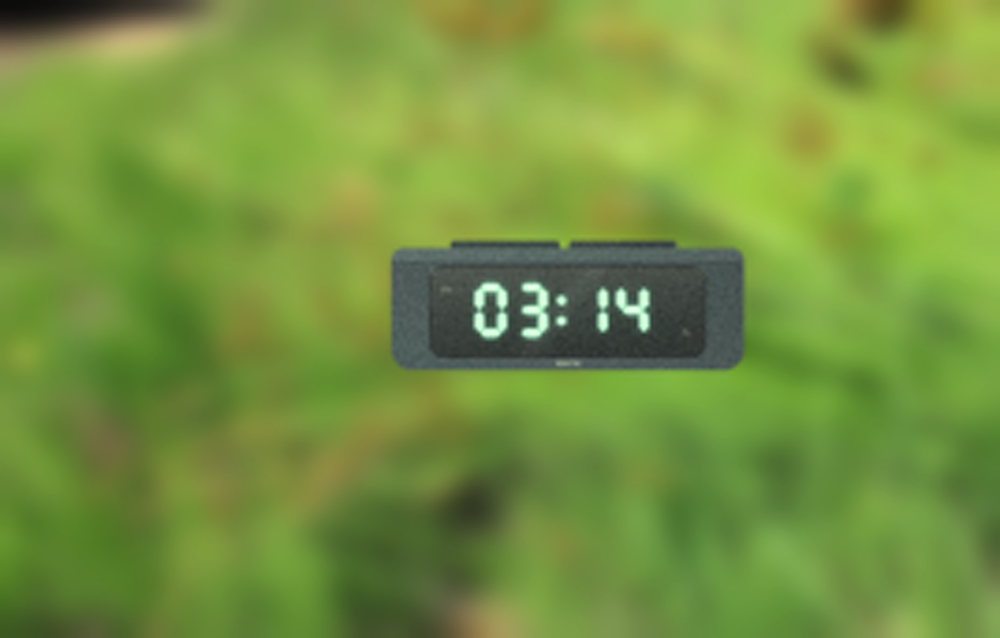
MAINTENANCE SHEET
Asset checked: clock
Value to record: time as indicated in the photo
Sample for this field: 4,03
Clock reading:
3,14
